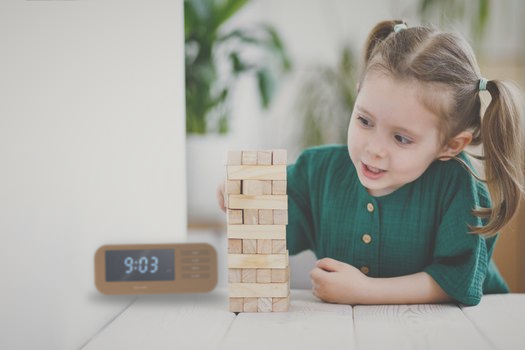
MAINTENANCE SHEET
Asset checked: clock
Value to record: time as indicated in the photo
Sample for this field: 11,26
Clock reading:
9,03
